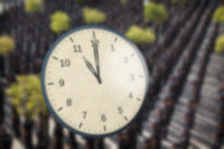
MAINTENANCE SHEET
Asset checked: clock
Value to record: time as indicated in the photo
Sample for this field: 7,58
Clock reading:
11,00
